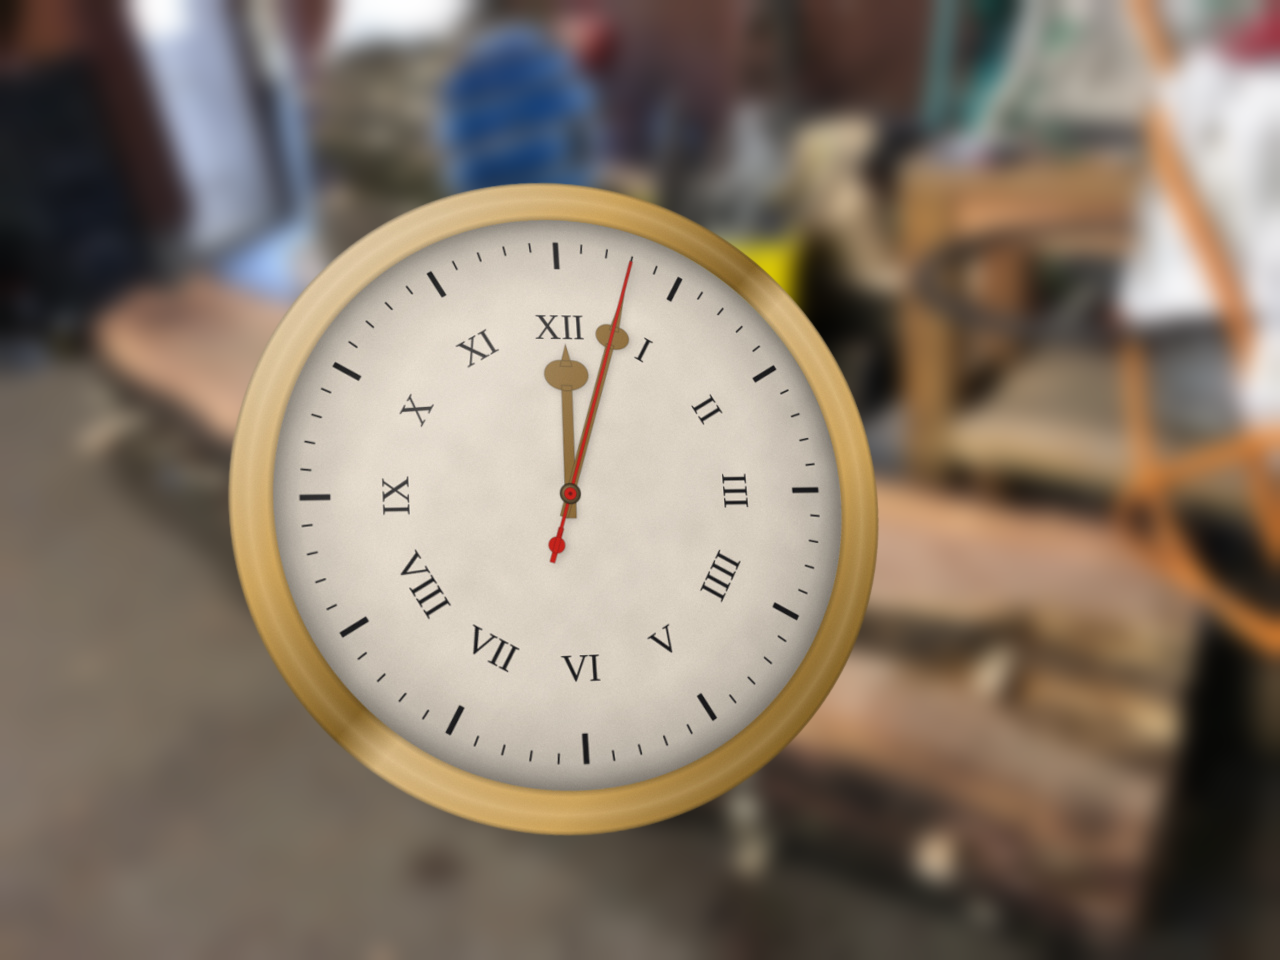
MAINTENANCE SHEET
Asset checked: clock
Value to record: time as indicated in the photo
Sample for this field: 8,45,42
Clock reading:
12,03,03
